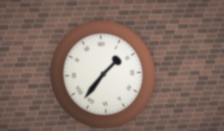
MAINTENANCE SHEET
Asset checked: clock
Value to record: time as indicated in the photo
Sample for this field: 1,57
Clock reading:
1,37
